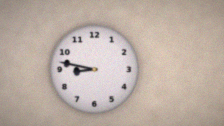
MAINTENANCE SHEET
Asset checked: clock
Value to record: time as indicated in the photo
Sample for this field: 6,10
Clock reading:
8,47
